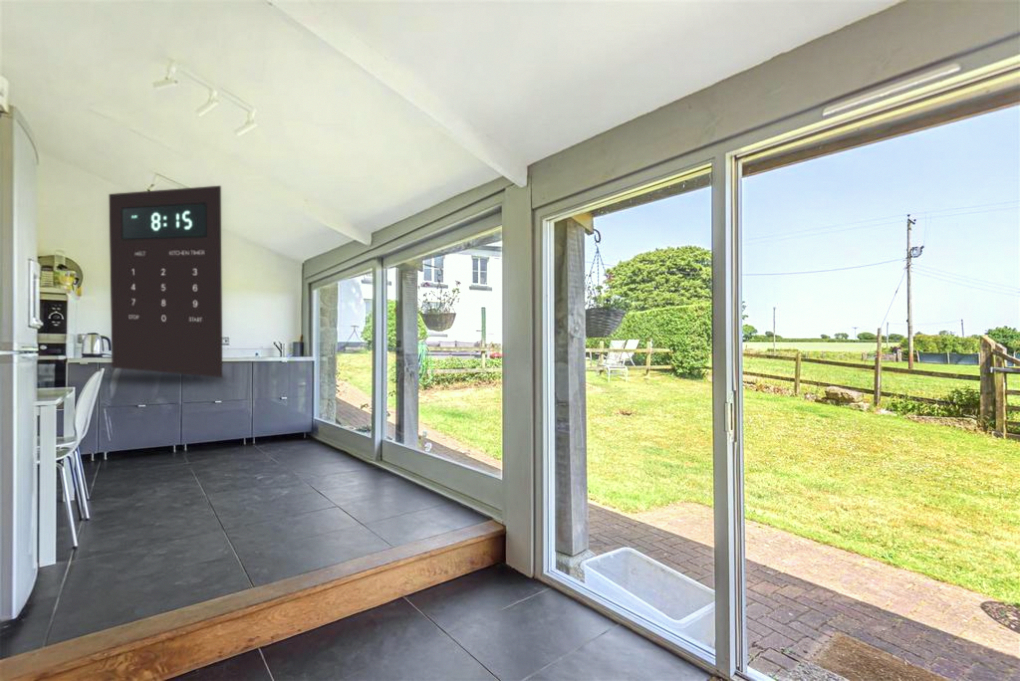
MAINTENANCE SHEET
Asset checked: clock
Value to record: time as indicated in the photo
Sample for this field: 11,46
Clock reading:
8,15
